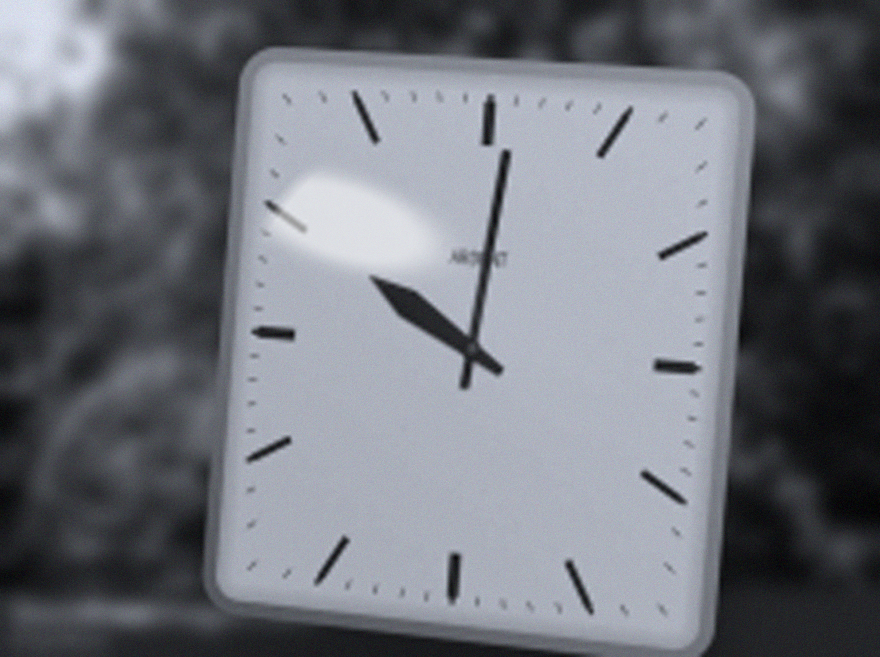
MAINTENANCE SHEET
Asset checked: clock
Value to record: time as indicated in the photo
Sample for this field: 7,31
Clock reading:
10,01
